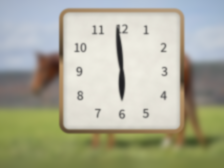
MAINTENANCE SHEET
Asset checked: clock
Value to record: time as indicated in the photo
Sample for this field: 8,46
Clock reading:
5,59
